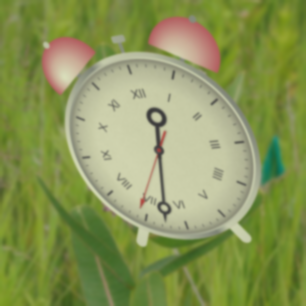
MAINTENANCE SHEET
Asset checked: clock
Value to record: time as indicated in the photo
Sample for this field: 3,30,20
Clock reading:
12,32,36
